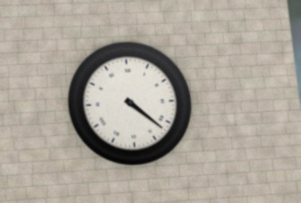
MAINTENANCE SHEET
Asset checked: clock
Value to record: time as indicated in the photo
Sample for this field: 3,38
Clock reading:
4,22
